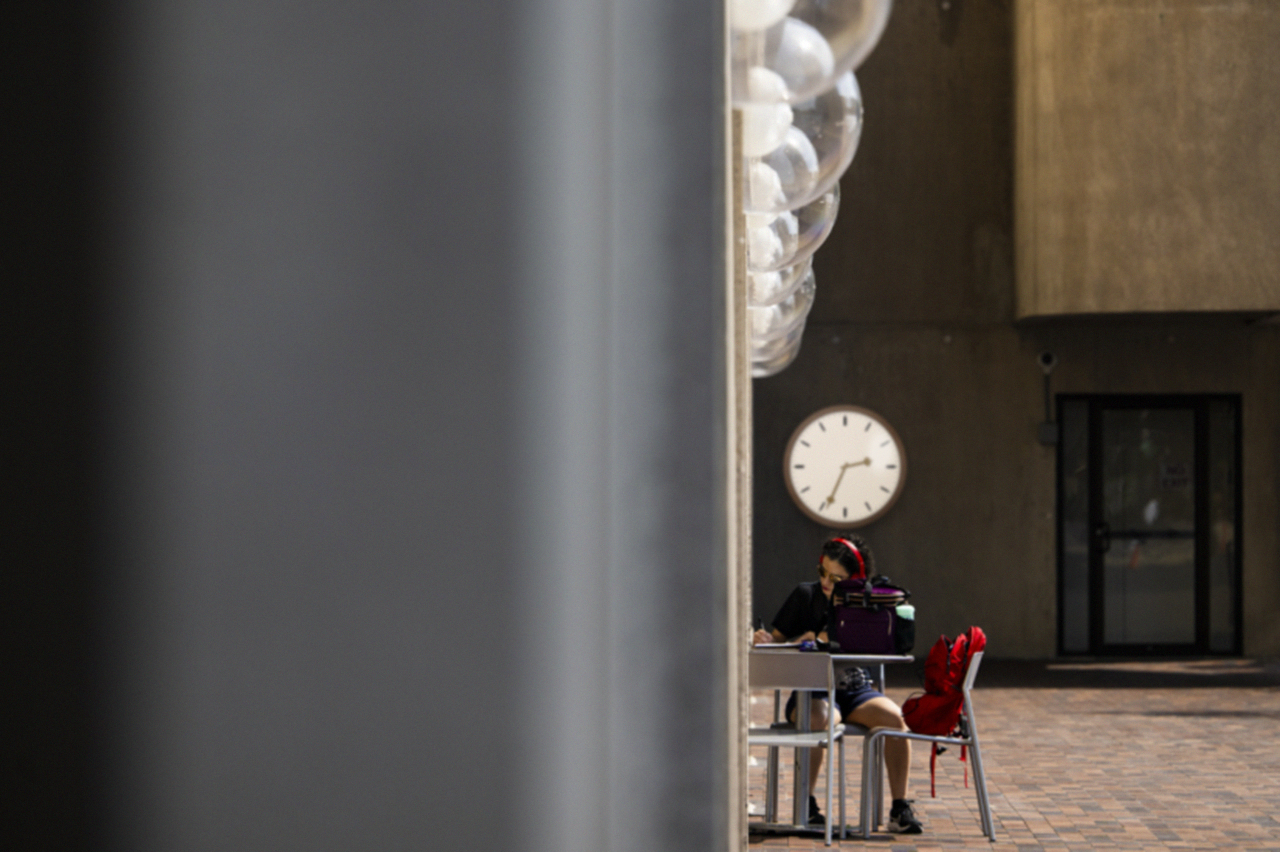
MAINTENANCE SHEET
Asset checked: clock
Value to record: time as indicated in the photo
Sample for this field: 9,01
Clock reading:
2,34
